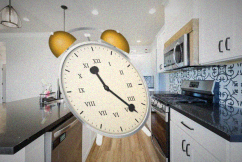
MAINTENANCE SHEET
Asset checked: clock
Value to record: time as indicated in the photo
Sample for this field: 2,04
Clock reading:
11,23
